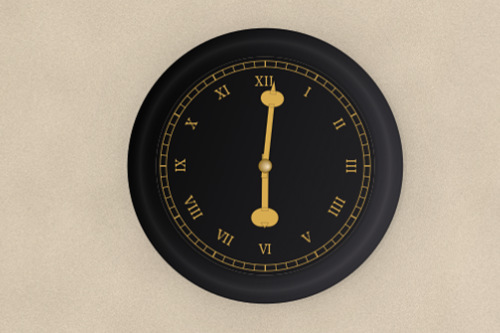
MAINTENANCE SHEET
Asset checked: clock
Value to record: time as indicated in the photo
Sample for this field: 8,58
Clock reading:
6,01
